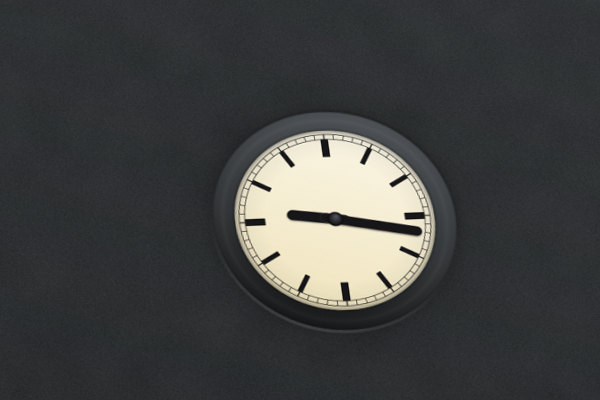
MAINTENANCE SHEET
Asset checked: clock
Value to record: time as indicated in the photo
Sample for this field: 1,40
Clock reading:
9,17
